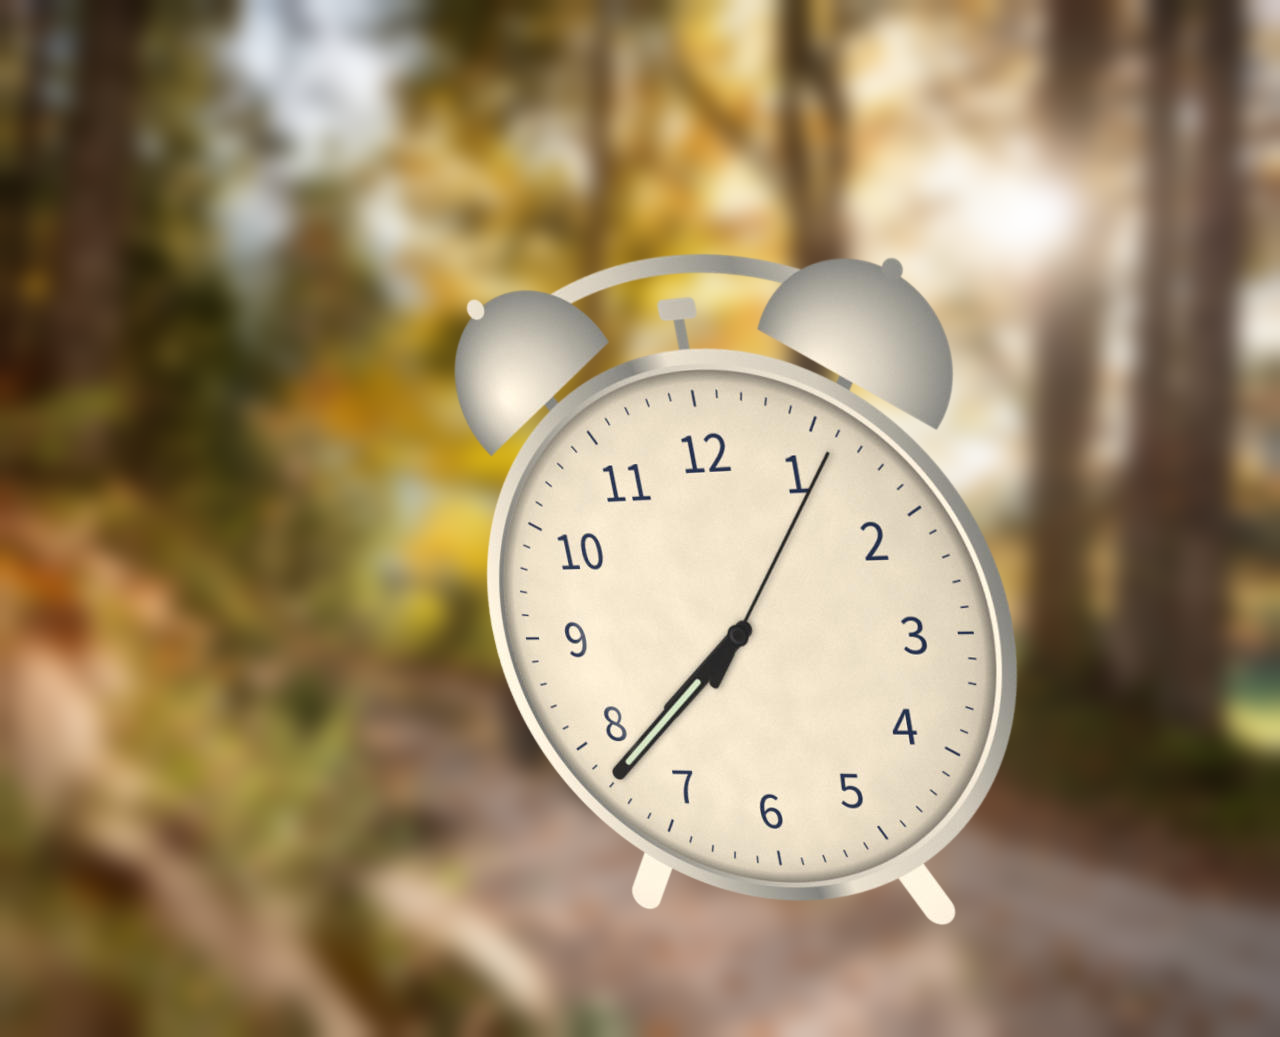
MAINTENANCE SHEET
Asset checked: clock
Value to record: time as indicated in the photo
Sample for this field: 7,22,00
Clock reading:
7,38,06
